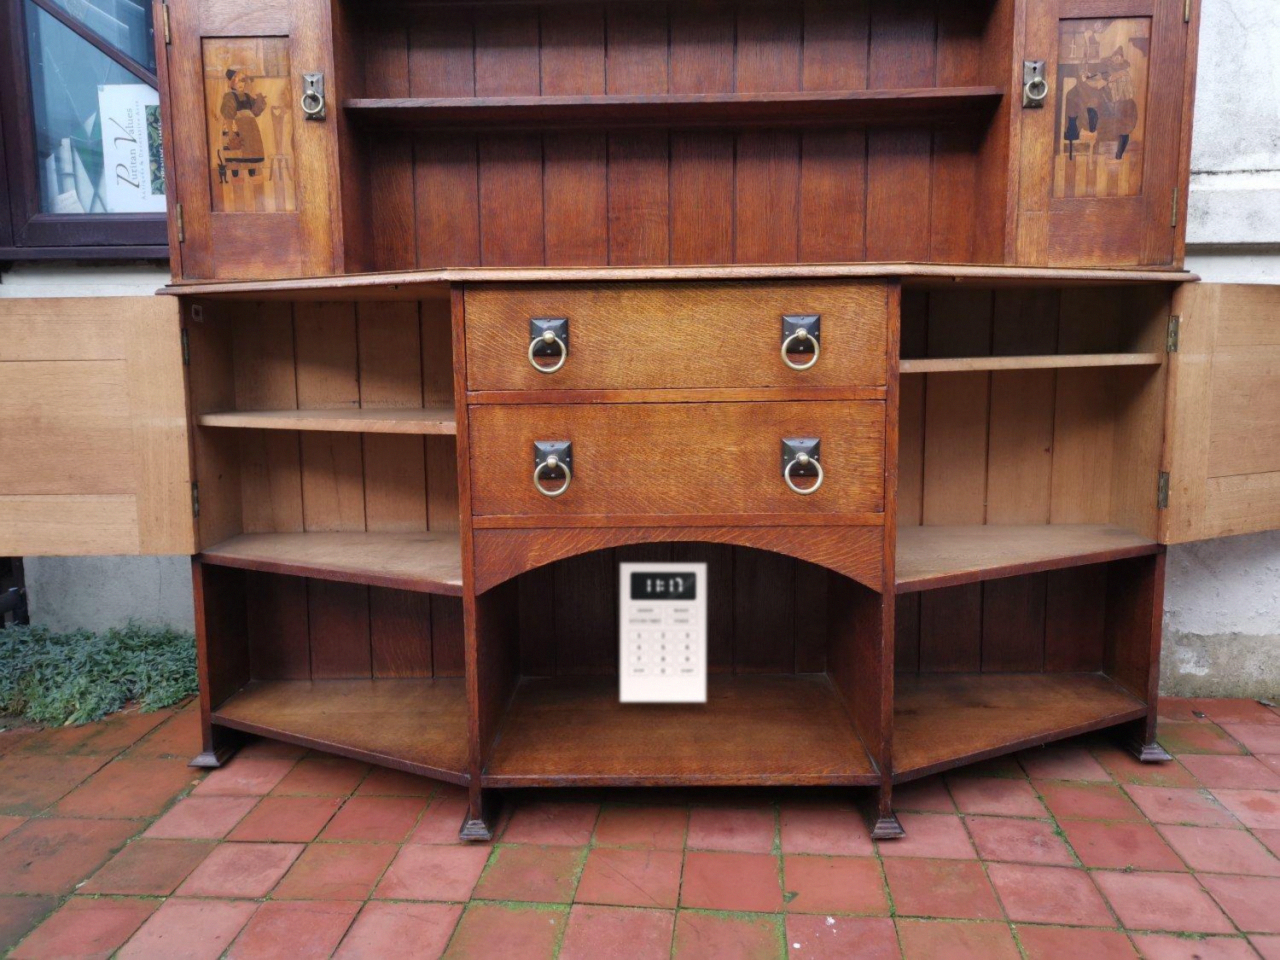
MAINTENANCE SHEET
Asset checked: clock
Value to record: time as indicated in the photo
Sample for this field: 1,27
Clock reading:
11,17
